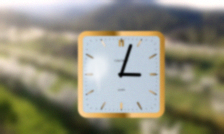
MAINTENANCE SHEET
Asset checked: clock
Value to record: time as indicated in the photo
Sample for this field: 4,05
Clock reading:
3,03
